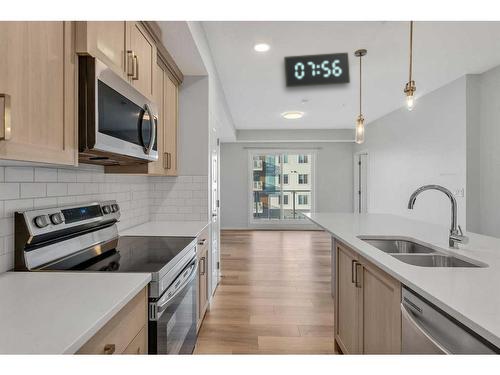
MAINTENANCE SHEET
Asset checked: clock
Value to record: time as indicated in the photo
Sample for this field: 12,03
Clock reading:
7,56
